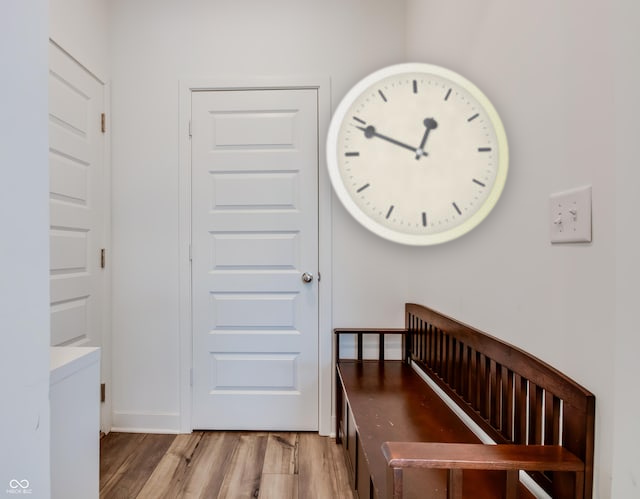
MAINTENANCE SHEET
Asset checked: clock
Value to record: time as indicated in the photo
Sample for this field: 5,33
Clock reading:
12,49
